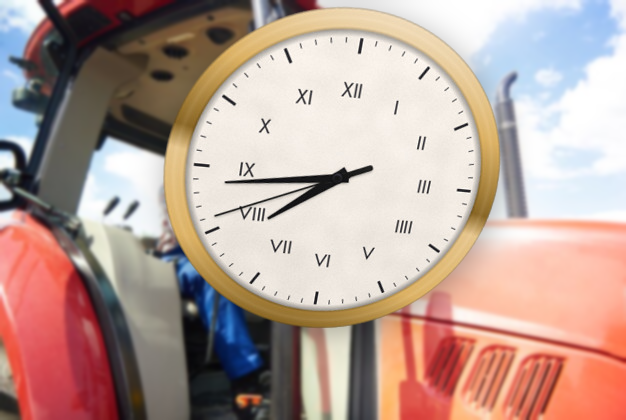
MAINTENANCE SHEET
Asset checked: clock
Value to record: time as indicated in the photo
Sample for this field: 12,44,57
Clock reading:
7,43,41
